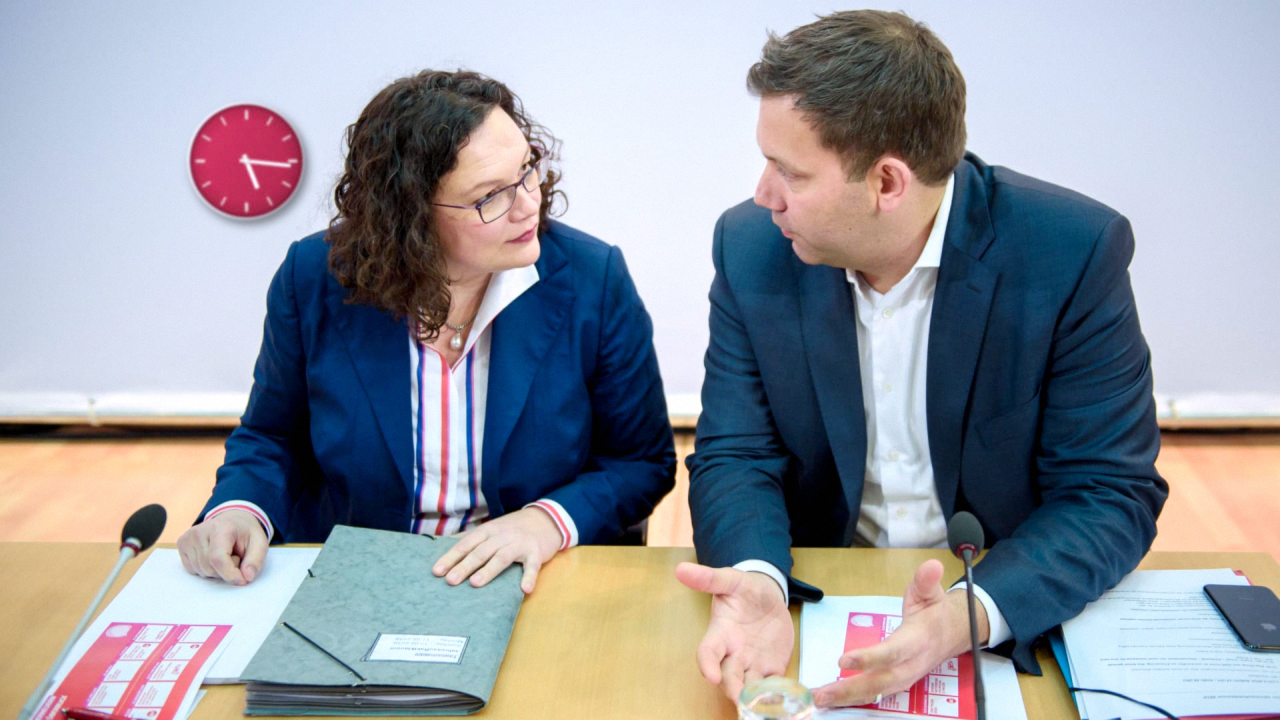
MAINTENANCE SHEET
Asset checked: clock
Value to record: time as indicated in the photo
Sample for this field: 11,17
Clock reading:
5,16
